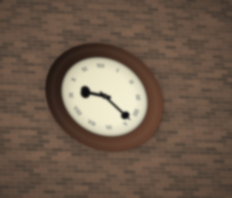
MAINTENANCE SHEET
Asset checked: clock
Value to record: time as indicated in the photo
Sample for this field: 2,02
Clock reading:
9,23
